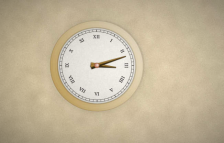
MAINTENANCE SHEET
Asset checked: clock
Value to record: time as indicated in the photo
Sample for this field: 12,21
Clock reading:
3,12
